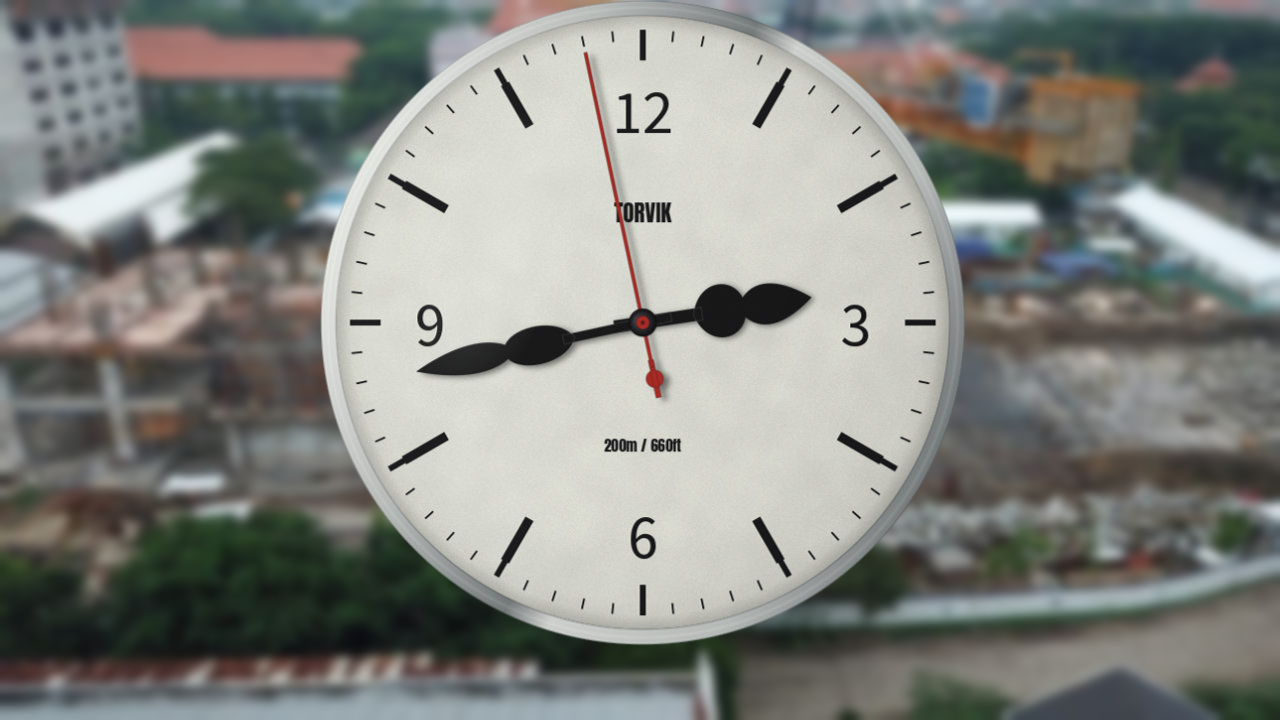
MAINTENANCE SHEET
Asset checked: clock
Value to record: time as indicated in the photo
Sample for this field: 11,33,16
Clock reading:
2,42,58
